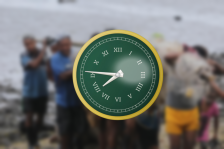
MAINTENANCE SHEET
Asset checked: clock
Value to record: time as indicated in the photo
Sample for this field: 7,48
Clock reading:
7,46
